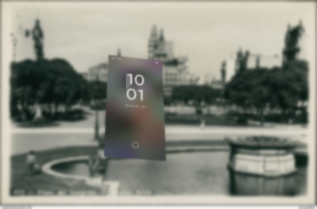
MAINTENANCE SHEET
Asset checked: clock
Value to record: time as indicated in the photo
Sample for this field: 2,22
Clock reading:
10,01
